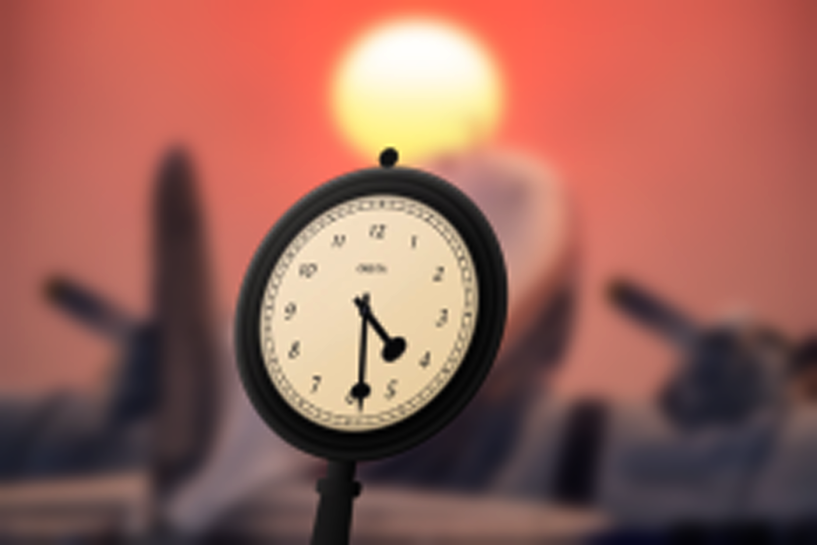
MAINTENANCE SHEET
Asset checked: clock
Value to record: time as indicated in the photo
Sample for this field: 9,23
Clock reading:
4,29
